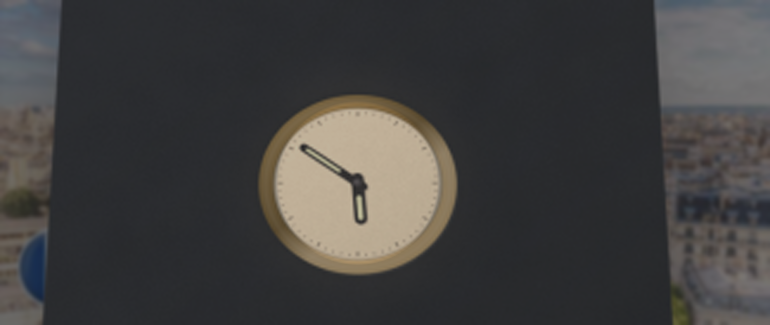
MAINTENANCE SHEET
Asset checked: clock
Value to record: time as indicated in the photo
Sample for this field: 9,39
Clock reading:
5,51
